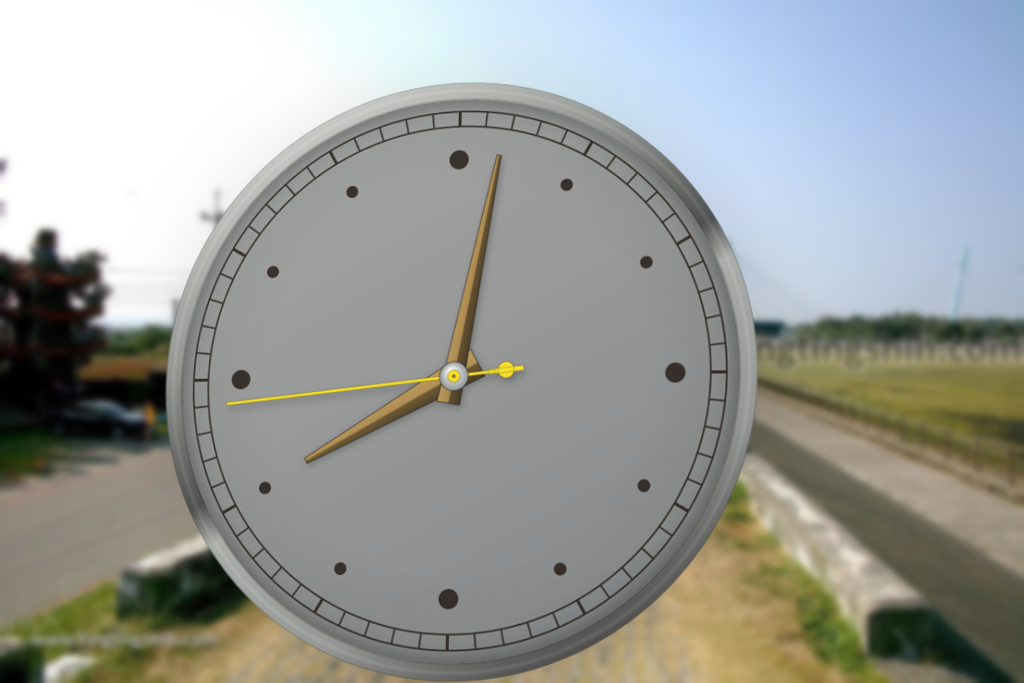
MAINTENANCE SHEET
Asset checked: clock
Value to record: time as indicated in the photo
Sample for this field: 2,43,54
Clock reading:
8,01,44
